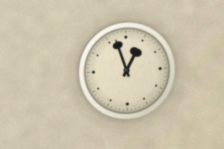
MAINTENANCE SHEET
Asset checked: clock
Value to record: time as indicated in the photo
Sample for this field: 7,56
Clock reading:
12,57
